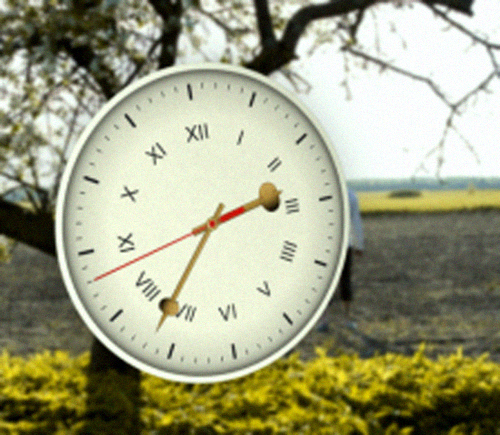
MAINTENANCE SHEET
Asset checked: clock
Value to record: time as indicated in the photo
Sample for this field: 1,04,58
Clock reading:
2,36,43
